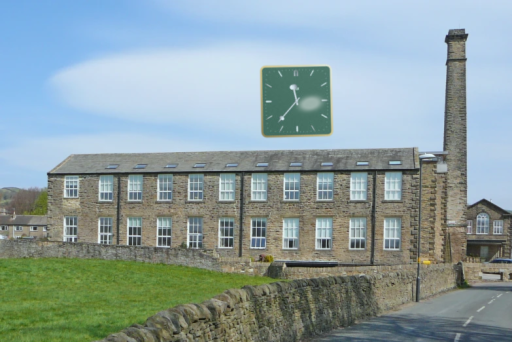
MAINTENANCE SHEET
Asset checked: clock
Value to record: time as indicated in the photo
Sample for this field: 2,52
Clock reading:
11,37
